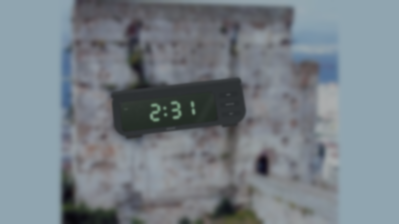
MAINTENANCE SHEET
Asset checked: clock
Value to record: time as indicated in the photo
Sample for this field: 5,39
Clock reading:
2,31
